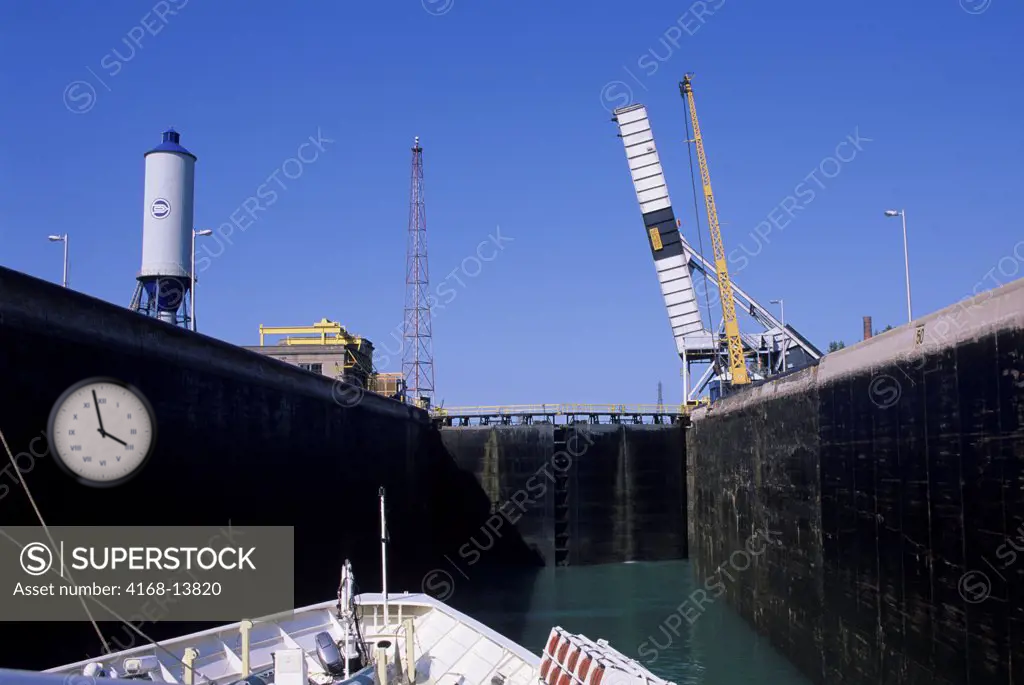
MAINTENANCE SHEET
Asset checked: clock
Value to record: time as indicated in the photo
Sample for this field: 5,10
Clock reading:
3,58
